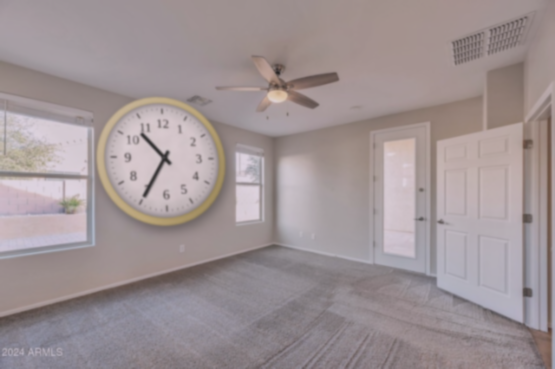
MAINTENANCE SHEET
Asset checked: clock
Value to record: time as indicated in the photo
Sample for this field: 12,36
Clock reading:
10,35
